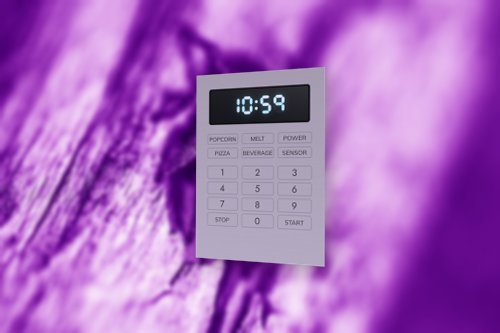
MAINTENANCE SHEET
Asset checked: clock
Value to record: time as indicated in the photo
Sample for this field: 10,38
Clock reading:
10,59
